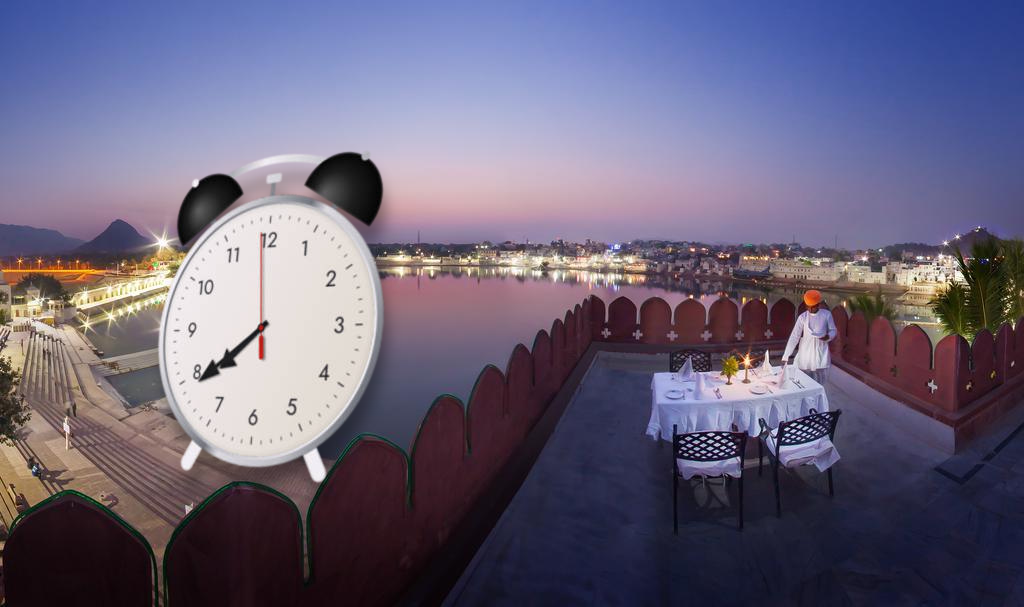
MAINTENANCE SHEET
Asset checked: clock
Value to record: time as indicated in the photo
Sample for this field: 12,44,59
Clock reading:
7,38,59
